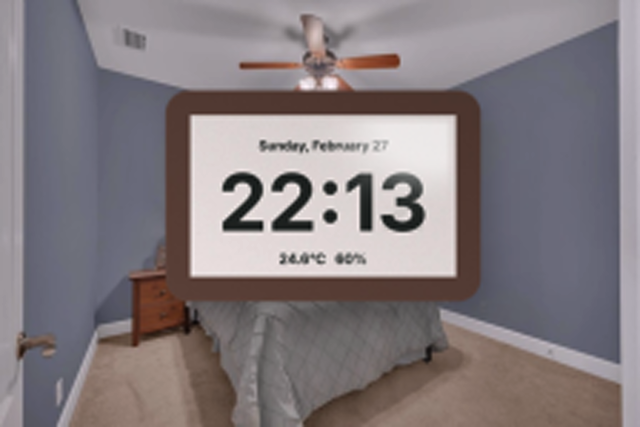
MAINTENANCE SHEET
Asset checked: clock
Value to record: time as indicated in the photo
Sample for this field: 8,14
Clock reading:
22,13
